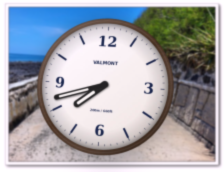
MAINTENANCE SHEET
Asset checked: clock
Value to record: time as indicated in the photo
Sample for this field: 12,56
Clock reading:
7,42
